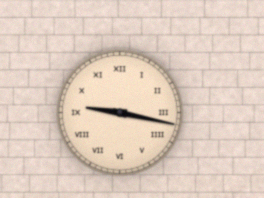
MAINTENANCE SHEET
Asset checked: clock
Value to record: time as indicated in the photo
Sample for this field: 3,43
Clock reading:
9,17
